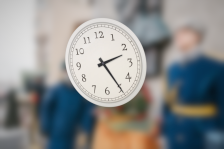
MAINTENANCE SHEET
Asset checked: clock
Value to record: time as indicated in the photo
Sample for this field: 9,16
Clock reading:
2,25
